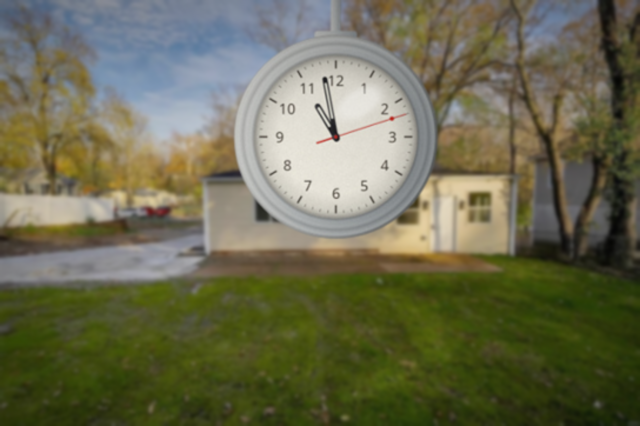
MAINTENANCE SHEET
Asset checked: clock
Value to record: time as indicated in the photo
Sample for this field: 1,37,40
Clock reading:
10,58,12
